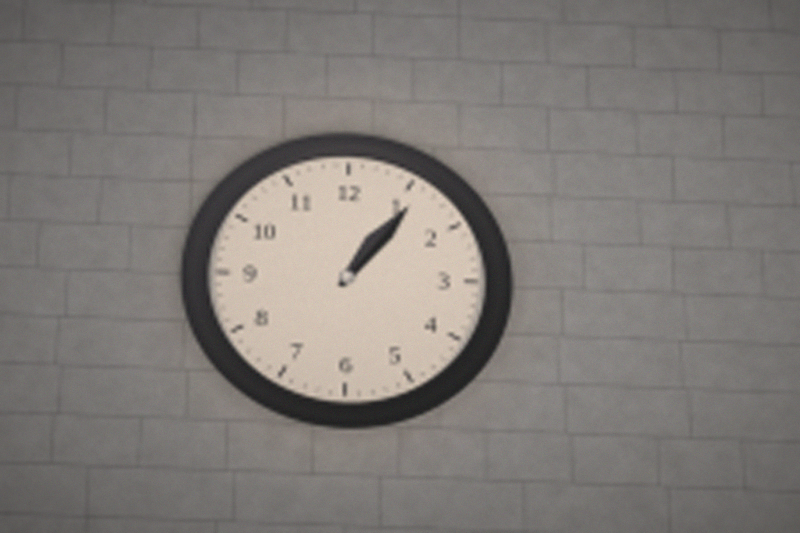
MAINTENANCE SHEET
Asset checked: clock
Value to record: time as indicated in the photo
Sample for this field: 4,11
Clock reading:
1,06
